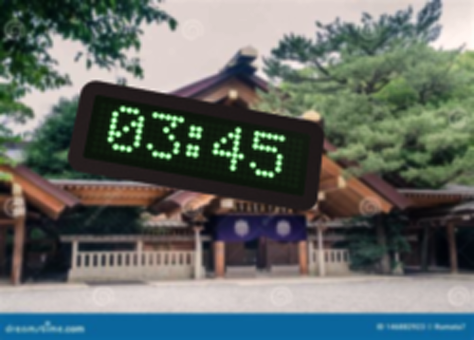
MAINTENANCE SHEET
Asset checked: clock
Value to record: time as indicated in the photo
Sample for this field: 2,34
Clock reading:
3,45
